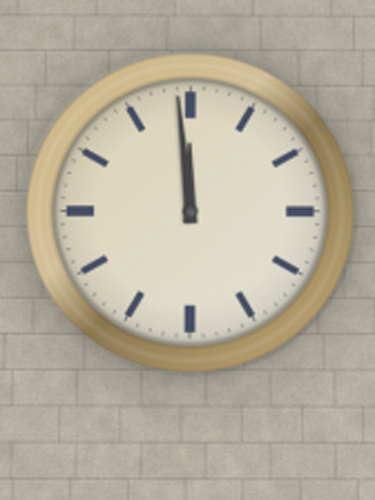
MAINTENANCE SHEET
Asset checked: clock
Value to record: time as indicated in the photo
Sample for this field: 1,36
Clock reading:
11,59
